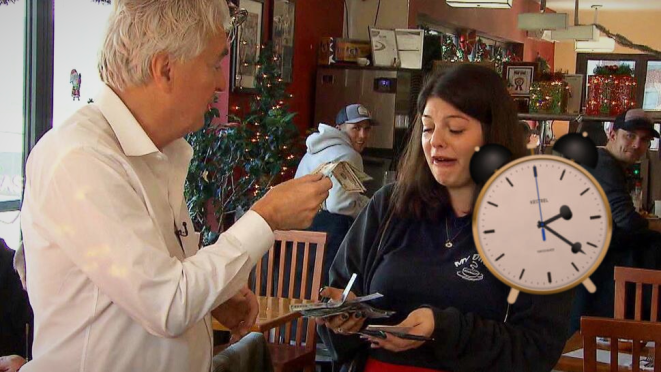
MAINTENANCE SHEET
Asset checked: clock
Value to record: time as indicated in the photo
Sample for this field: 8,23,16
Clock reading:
2,22,00
